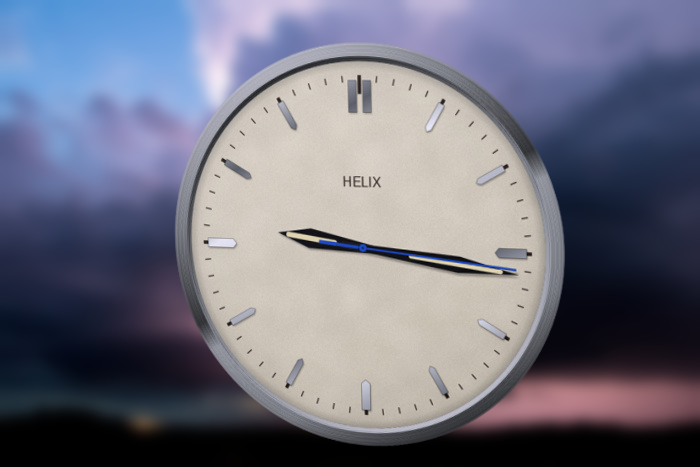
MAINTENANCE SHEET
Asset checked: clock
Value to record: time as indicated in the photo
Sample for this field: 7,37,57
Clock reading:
9,16,16
